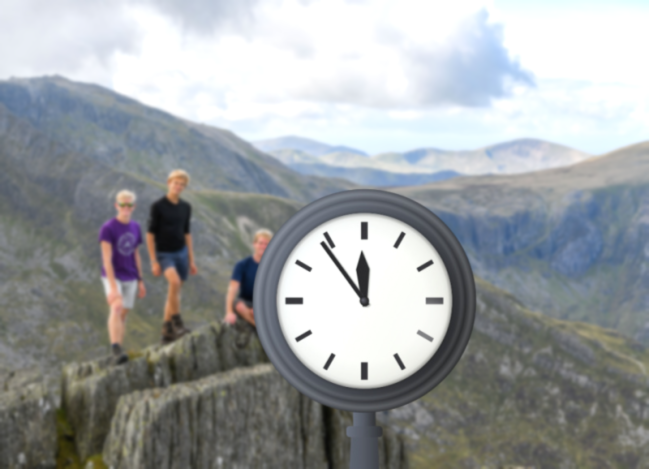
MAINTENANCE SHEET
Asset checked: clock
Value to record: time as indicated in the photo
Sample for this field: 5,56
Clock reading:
11,54
